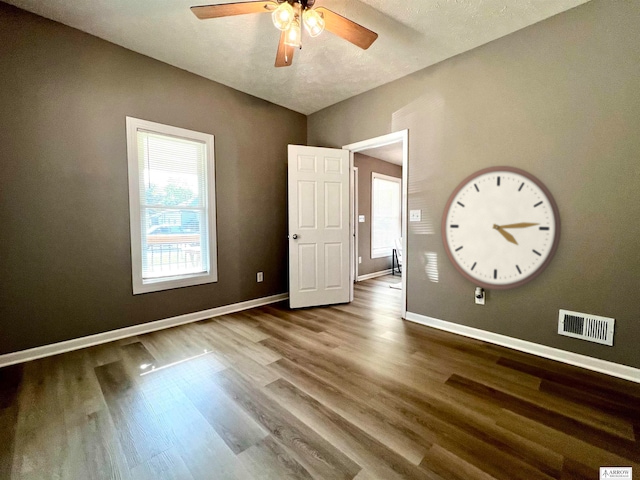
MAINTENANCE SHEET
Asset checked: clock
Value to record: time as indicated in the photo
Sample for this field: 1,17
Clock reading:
4,14
